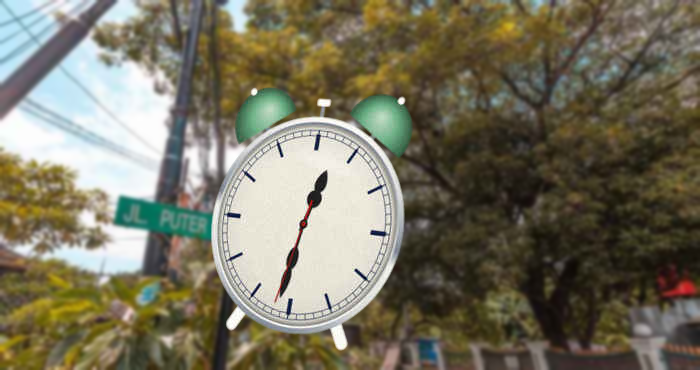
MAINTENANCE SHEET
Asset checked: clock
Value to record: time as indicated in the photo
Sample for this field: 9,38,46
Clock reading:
12,31,32
